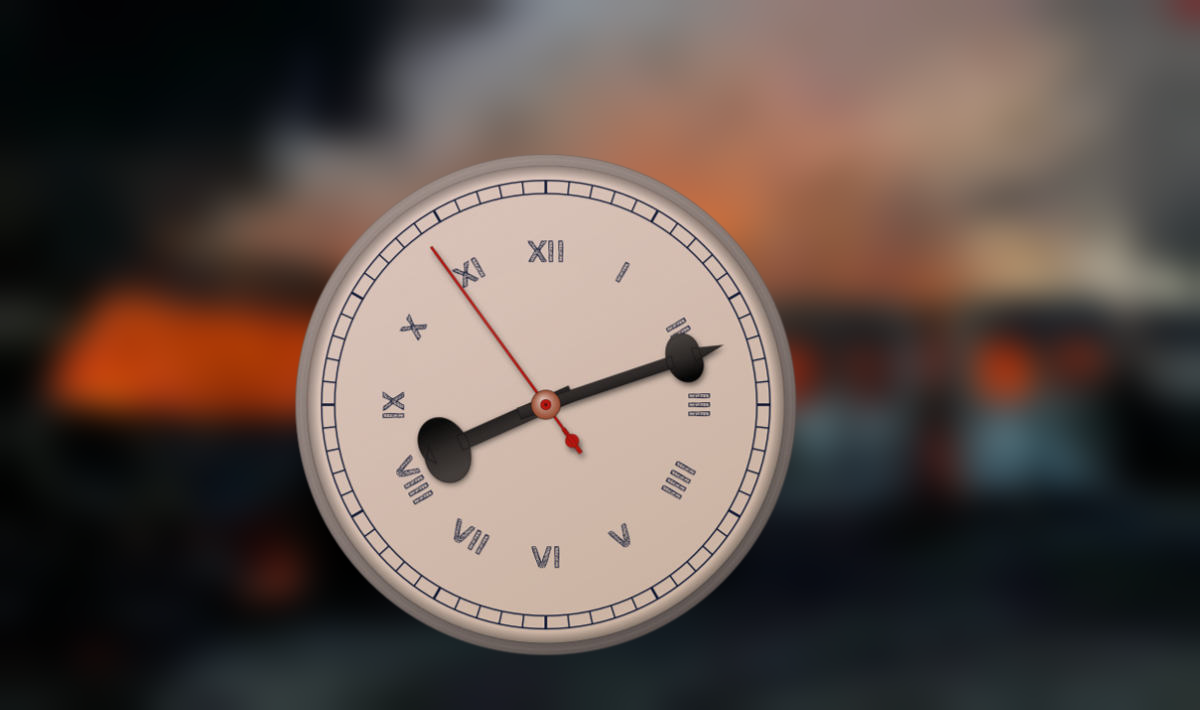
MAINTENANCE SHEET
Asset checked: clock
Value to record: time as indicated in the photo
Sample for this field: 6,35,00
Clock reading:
8,11,54
